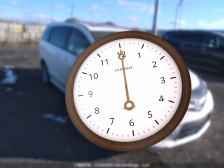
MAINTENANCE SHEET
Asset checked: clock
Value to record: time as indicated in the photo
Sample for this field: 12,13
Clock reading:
6,00
